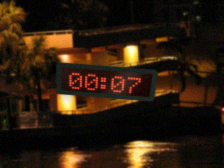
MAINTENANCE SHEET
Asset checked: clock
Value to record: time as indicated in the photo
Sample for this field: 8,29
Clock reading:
0,07
